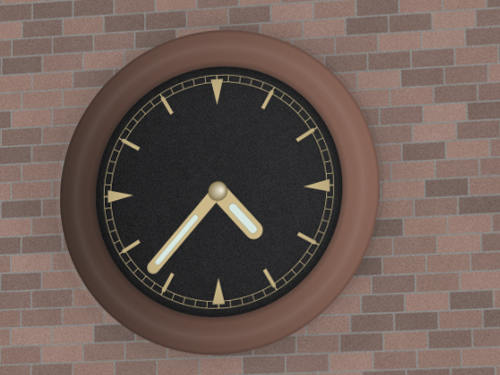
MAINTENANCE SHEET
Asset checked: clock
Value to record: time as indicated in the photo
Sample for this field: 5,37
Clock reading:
4,37
